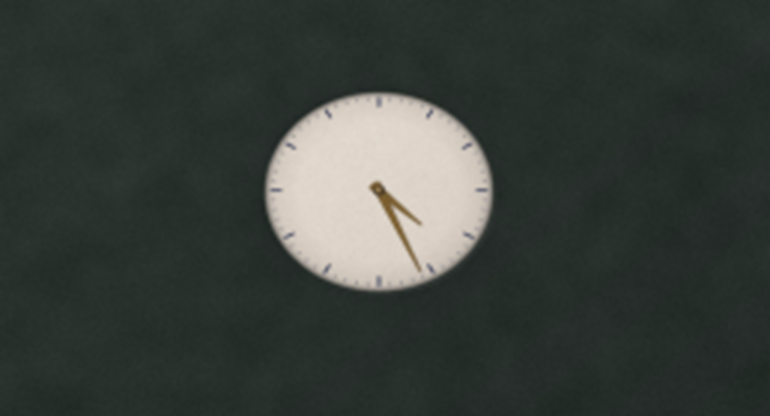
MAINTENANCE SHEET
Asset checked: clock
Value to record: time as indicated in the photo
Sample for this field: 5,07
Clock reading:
4,26
